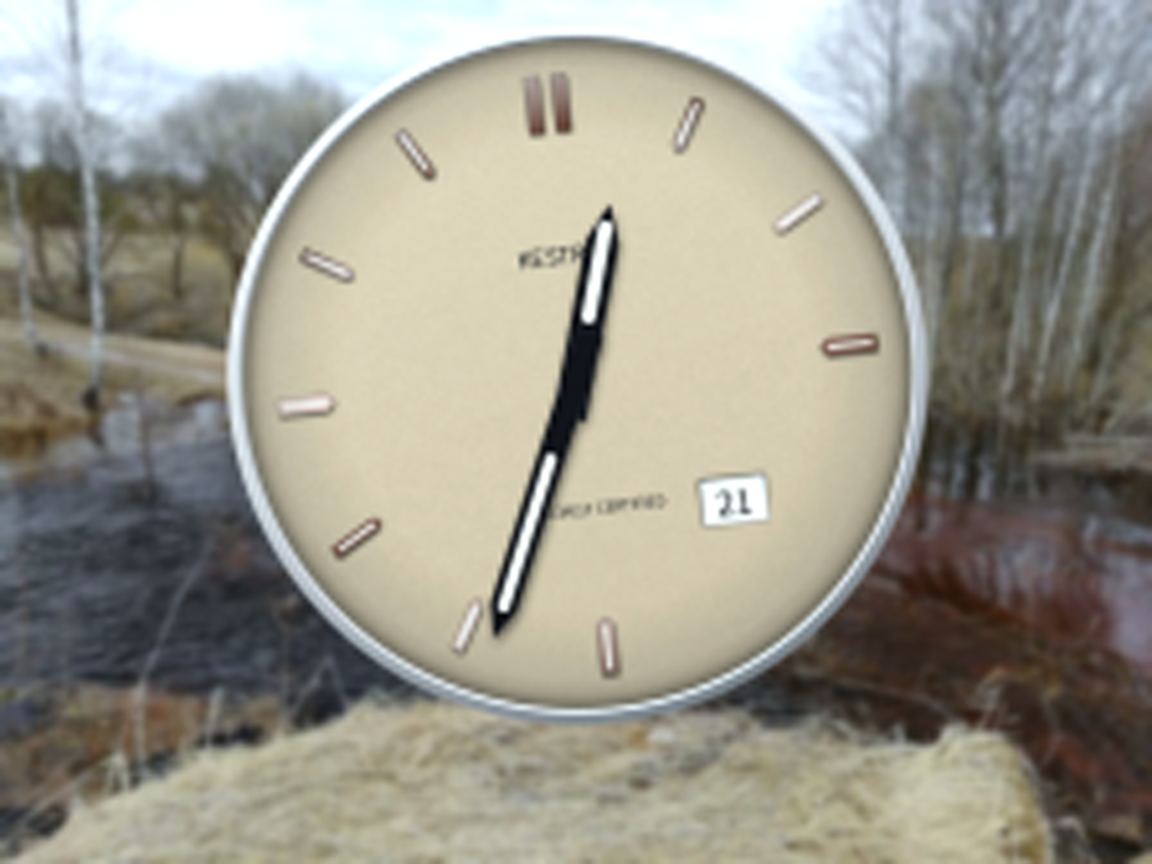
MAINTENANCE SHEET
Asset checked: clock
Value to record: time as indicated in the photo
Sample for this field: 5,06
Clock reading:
12,34
